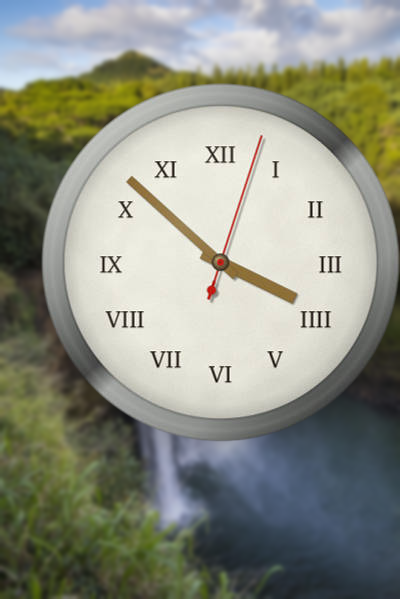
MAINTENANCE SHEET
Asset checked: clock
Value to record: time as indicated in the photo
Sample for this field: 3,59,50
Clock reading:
3,52,03
